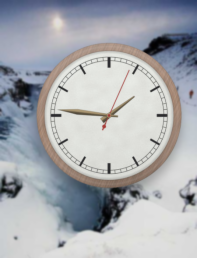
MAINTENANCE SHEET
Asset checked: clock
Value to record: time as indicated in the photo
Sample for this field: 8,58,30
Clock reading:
1,46,04
